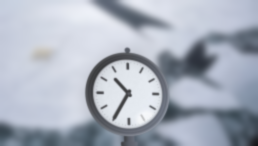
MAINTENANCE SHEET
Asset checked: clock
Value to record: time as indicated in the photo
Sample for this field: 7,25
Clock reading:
10,35
